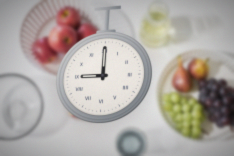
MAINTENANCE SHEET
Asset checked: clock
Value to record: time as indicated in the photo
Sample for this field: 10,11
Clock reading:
9,00
